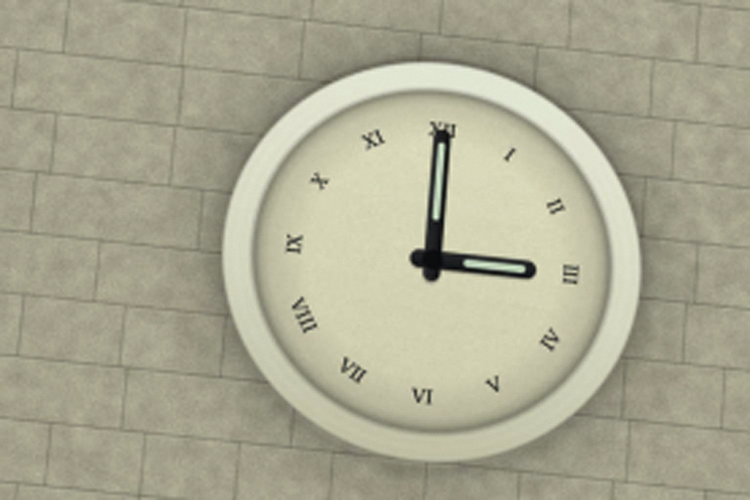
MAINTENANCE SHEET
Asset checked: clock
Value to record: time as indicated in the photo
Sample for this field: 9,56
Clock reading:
3,00
